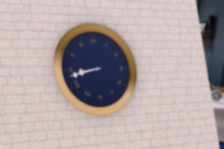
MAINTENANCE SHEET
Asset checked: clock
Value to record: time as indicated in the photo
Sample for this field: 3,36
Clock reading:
8,43
